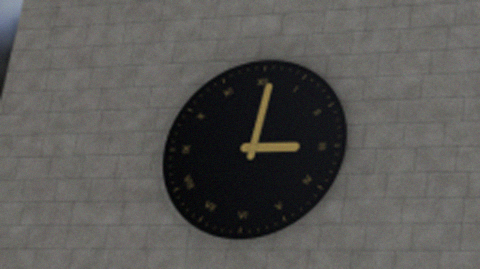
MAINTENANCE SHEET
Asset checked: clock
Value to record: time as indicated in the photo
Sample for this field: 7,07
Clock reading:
3,01
